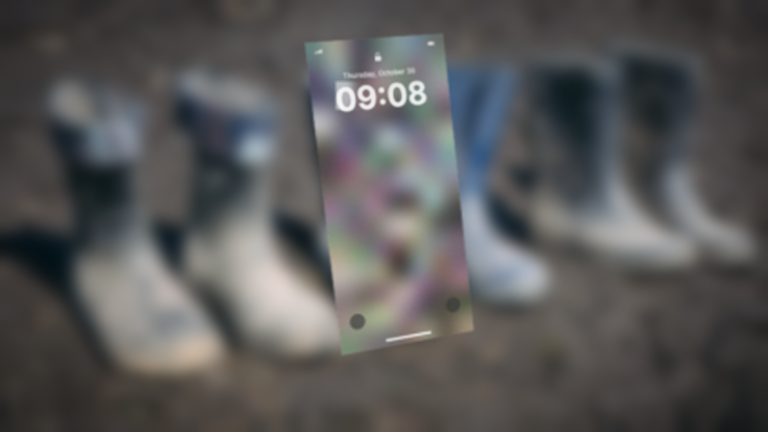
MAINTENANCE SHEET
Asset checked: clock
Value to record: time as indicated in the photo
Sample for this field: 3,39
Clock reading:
9,08
